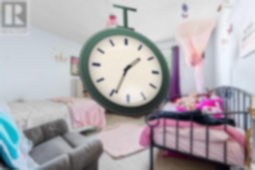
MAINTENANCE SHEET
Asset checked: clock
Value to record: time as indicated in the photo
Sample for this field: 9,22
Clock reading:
1,34
